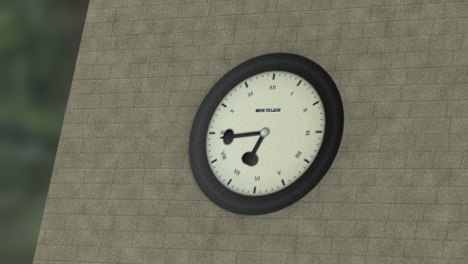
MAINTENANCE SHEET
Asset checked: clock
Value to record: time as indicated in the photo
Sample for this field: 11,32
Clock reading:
6,44
